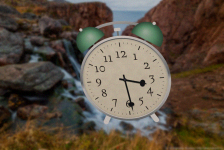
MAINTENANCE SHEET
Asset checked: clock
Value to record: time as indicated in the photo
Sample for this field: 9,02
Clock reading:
3,29
